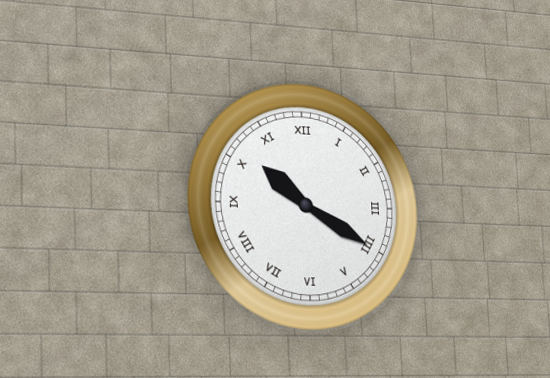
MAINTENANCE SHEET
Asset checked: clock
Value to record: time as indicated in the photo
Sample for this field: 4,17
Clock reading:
10,20
